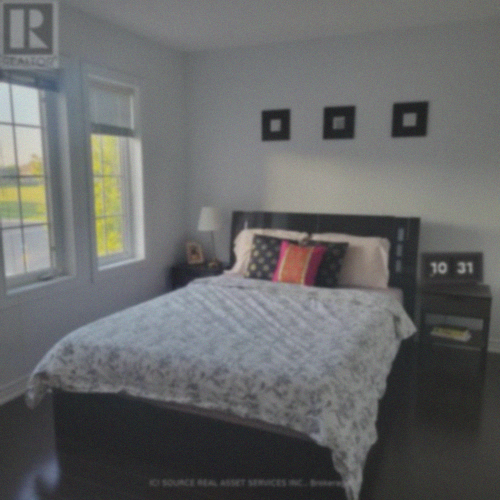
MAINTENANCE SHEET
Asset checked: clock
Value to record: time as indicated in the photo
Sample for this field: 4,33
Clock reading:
10,31
